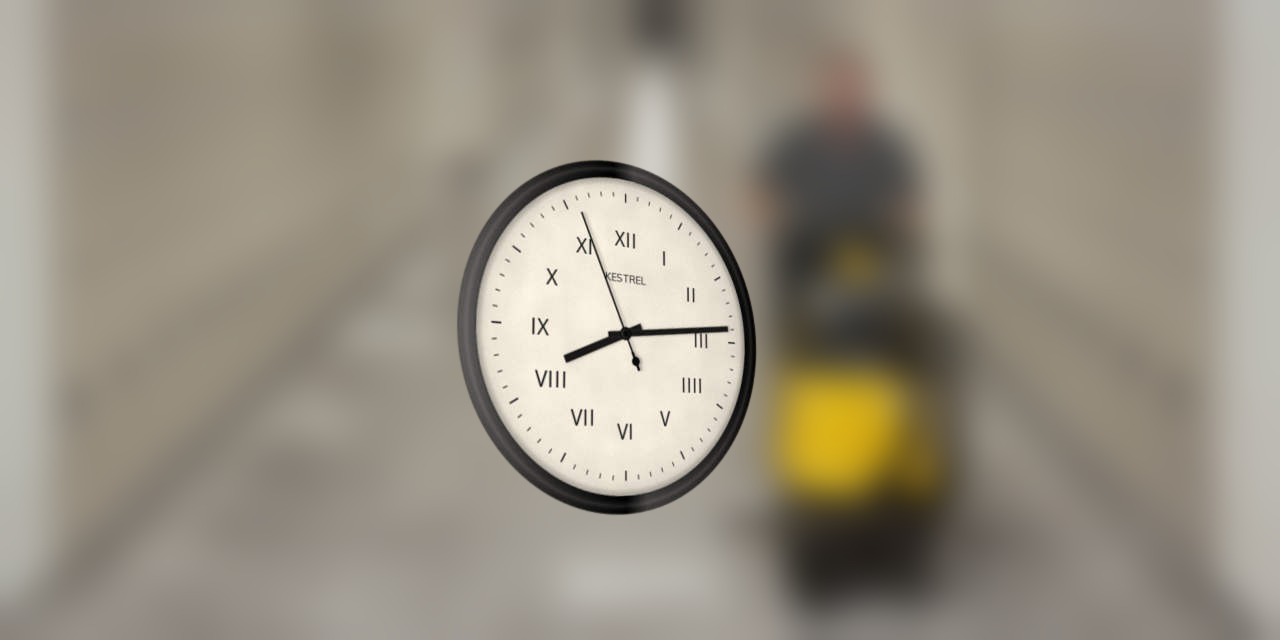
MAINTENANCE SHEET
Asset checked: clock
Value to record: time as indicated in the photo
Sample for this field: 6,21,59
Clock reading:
8,13,56
